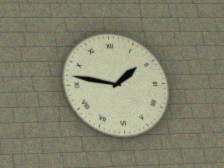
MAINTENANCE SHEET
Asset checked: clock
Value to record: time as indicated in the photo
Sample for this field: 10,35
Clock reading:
1,47
